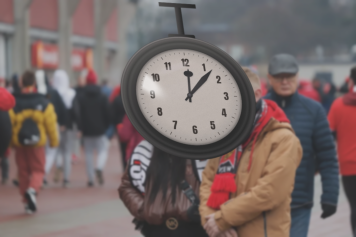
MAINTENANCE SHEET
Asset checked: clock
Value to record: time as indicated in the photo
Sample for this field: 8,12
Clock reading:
12,07
